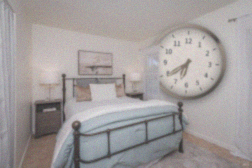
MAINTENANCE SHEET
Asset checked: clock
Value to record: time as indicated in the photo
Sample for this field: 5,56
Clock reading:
6,39
